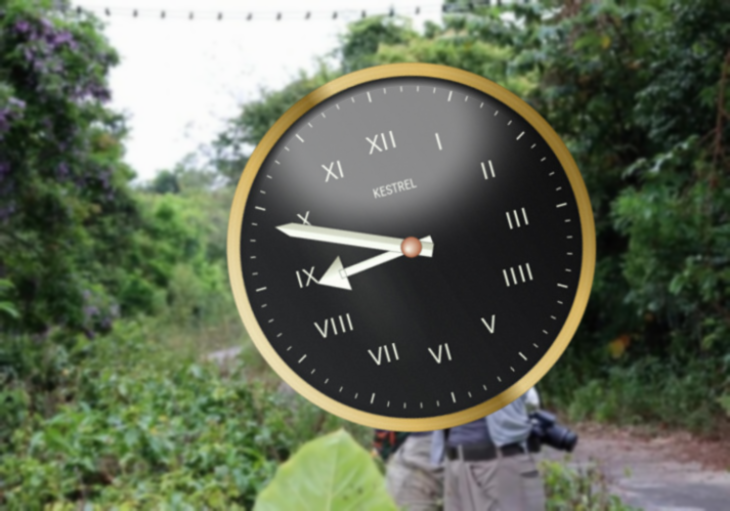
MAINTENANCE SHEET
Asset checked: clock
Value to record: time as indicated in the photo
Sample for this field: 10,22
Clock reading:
8,49
